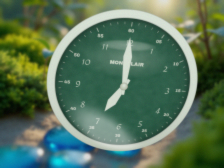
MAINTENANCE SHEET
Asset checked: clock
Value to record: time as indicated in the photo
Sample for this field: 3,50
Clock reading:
7,00
